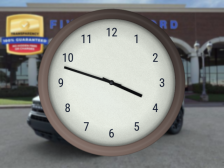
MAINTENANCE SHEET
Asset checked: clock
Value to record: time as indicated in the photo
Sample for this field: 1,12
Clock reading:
3,48
